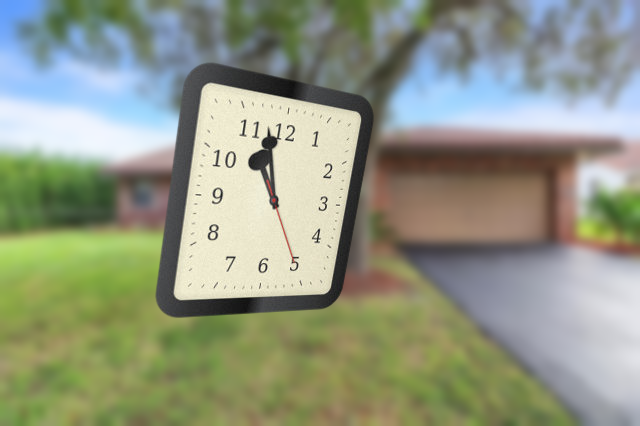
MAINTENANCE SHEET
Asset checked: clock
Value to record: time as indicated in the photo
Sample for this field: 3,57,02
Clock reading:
10,57,25
